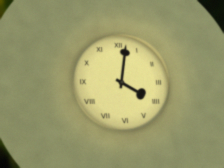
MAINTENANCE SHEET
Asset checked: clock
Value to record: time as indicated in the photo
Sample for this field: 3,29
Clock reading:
4,02
